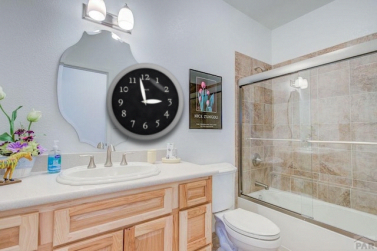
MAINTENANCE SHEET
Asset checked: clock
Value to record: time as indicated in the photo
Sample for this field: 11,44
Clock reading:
2,58
